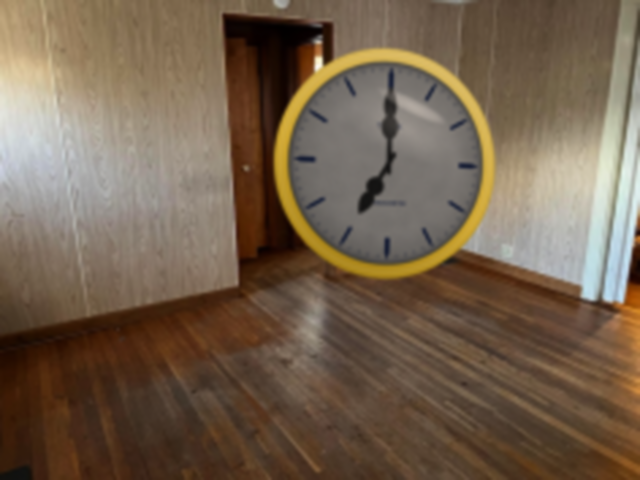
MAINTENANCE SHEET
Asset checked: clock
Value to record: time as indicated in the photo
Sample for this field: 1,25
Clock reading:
7,00
